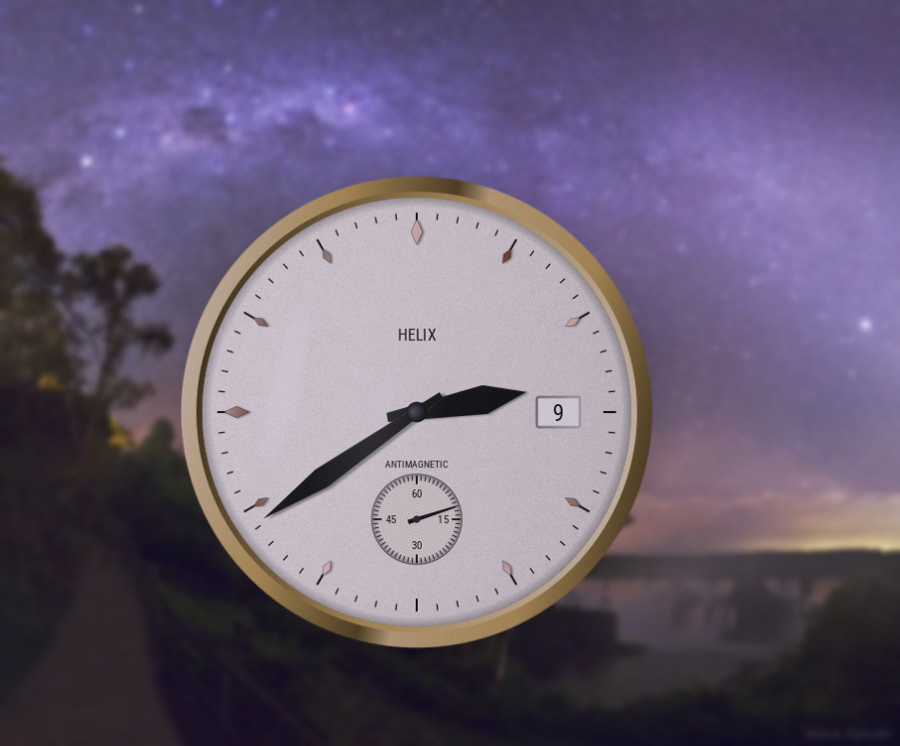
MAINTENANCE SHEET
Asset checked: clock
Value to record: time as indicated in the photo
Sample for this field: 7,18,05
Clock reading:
2,39,12
